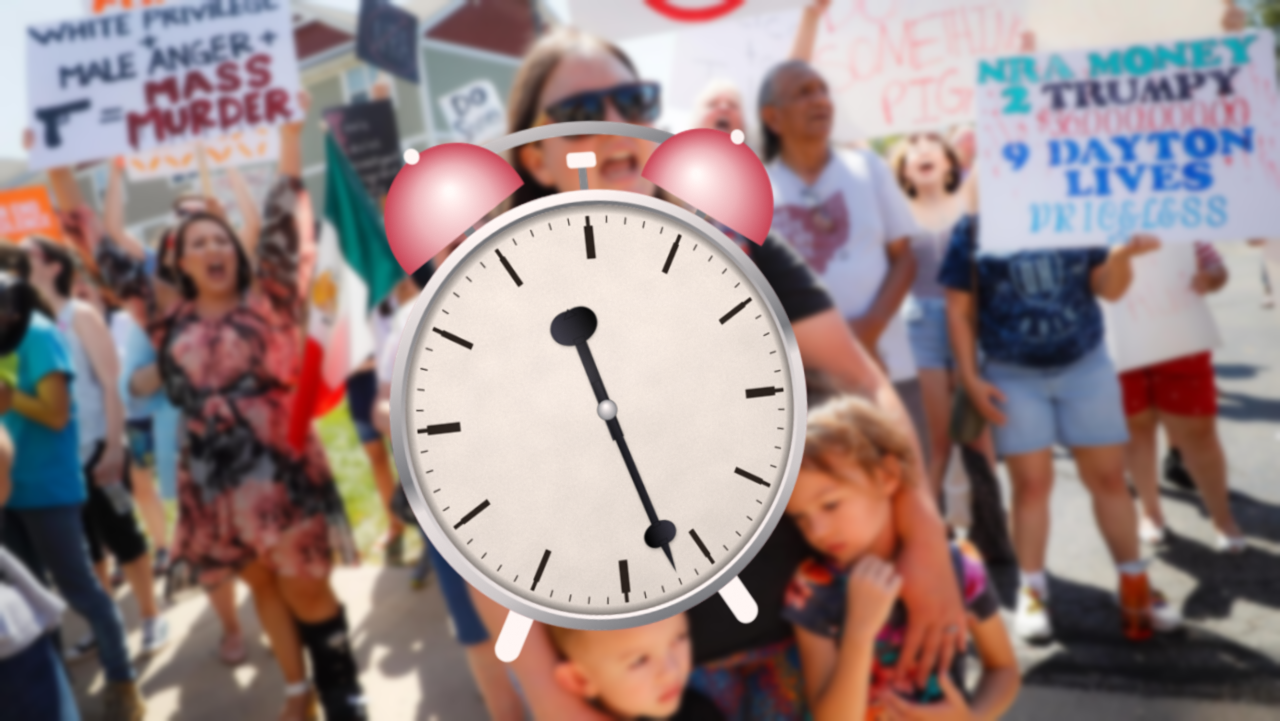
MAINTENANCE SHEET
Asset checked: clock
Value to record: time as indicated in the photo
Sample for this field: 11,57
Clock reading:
11,27
